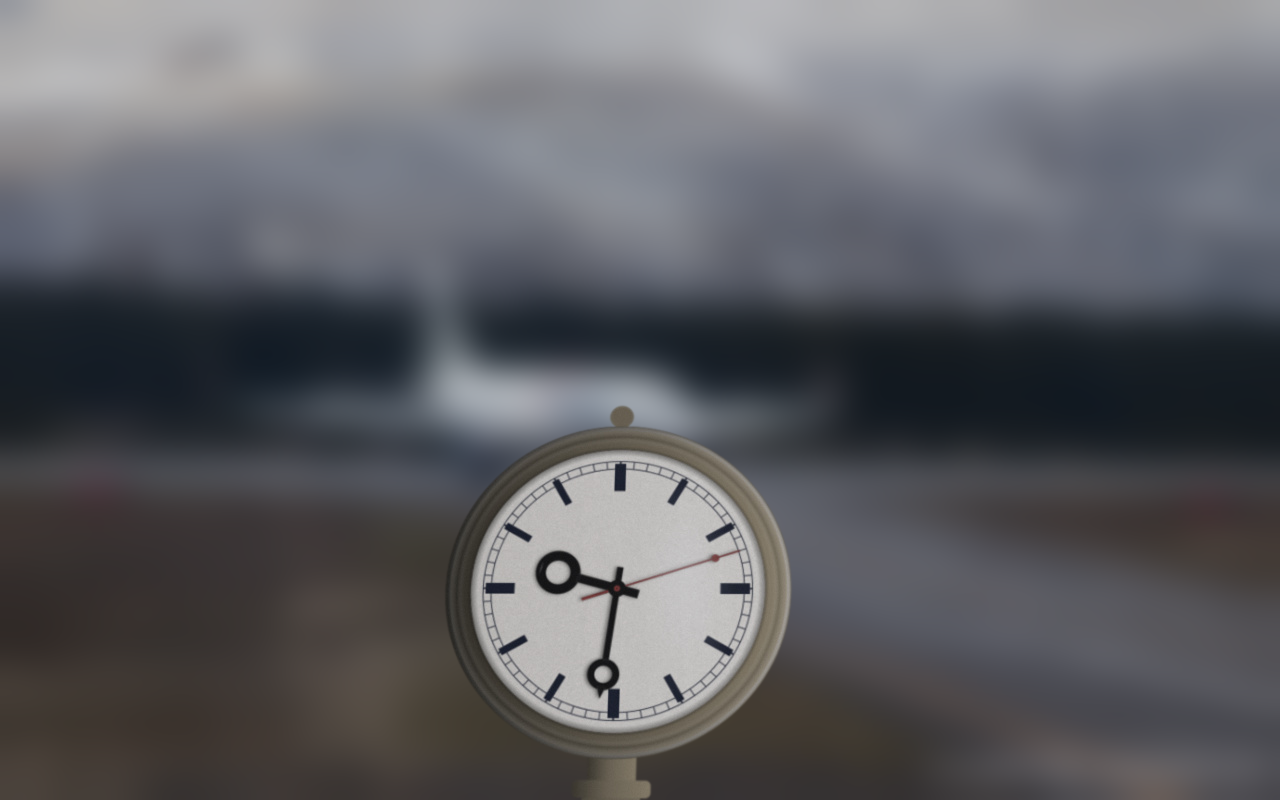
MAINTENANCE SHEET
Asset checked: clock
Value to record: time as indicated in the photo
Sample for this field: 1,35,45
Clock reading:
9,31,12
